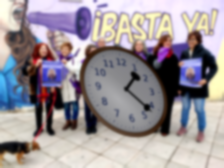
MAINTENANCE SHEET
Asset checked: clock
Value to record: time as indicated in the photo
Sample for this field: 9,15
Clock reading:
1,22
